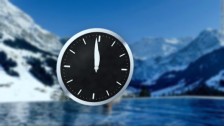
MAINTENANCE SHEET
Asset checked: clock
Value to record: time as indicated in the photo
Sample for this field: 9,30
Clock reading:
11,59
